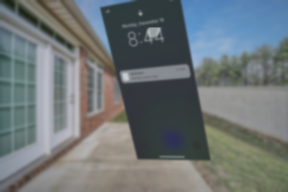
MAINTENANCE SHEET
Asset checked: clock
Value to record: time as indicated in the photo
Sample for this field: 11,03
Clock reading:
8,44
